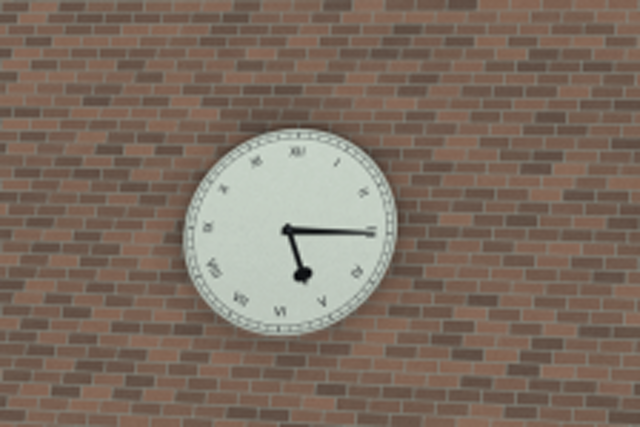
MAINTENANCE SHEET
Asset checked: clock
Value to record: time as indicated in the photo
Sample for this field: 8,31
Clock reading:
5,15
